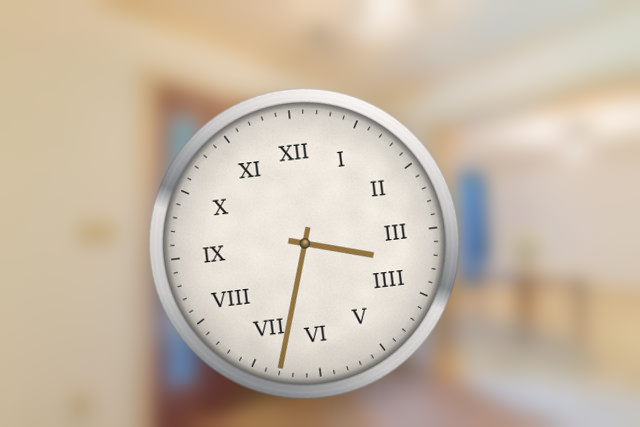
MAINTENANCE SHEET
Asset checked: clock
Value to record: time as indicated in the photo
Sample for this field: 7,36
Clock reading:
3,33
